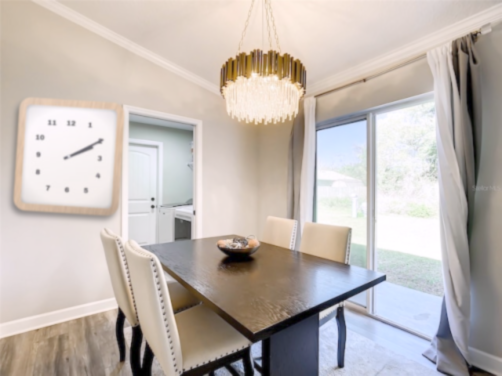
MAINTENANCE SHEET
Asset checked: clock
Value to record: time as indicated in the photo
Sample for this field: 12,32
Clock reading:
2,10
